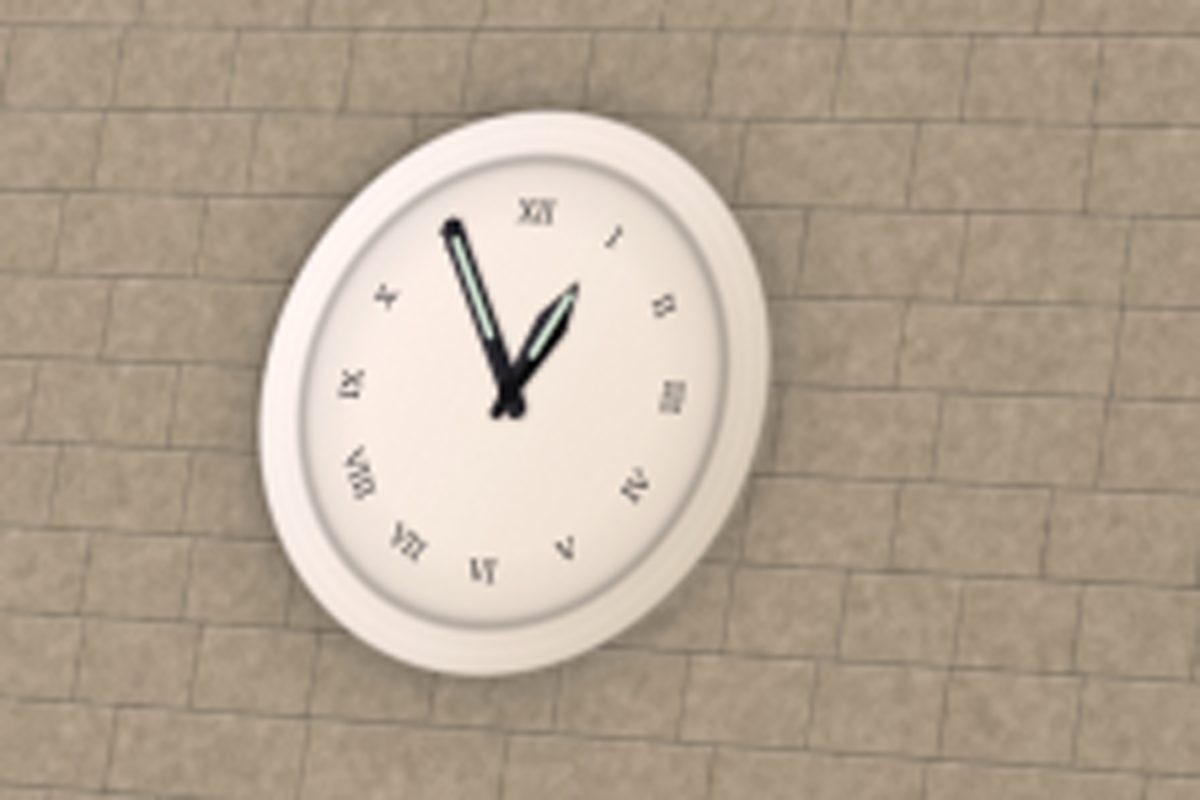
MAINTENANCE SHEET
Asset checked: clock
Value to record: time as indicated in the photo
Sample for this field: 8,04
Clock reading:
12,55
